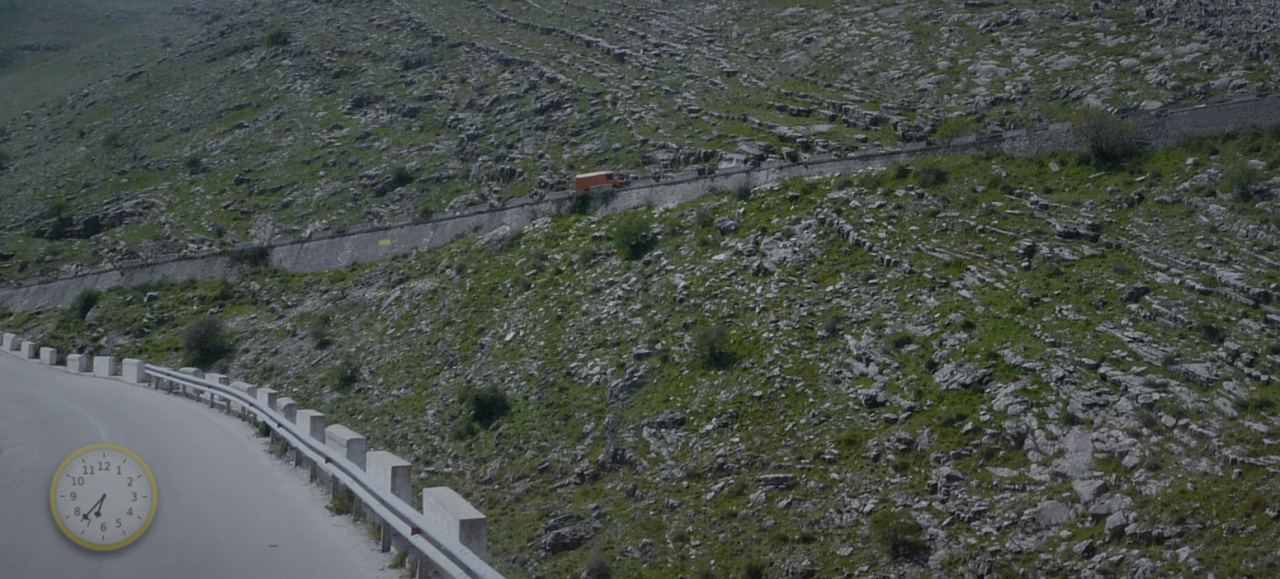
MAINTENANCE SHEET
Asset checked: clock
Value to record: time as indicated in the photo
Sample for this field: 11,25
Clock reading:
6,37
